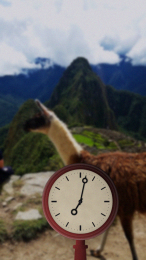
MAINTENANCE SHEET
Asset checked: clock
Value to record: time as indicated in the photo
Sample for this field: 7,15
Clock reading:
7,02
